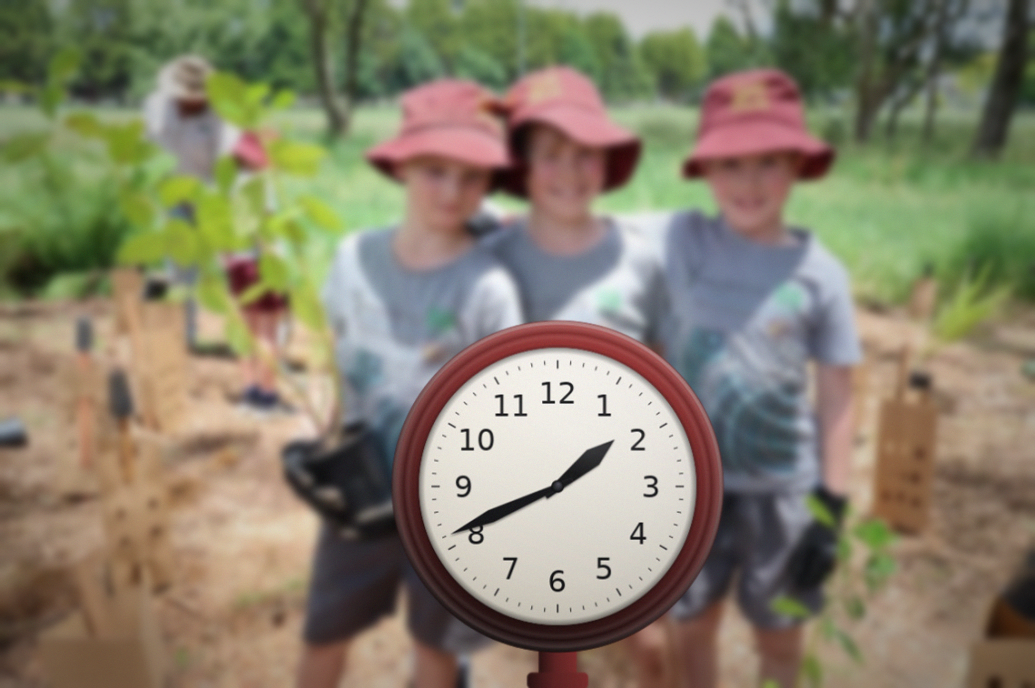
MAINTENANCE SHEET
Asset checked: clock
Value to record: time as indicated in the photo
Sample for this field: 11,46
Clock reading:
1,41
